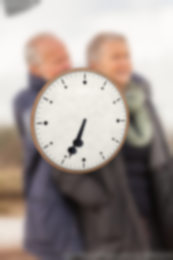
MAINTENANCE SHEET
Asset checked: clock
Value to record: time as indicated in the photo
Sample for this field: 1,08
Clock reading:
6,34
